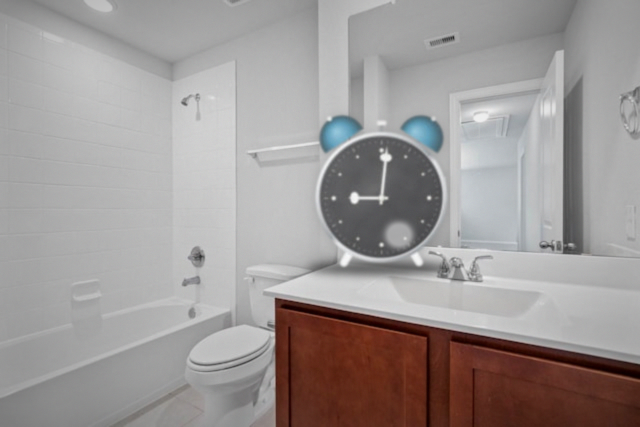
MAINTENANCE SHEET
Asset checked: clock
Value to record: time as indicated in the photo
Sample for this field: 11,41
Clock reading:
9,01
